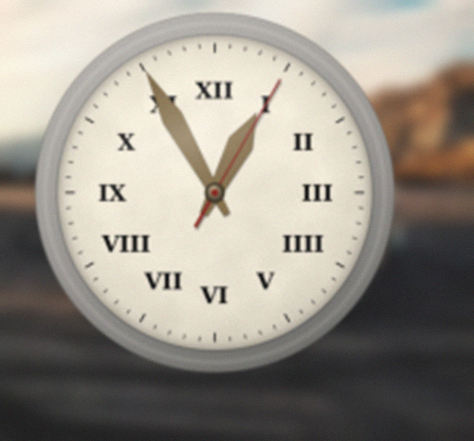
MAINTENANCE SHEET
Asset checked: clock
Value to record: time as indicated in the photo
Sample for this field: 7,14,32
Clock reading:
12,55,05
